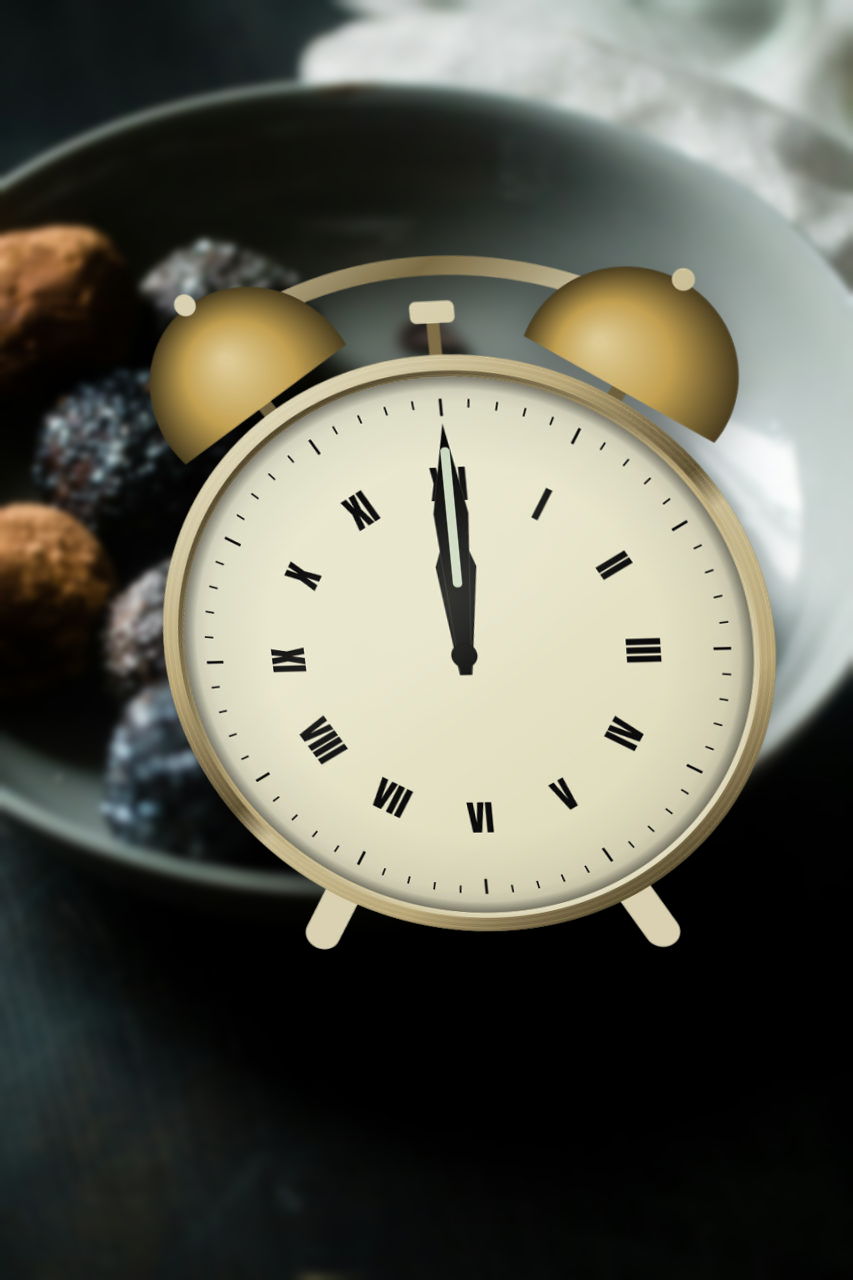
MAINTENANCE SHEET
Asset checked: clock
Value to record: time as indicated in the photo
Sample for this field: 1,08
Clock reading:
12,00
